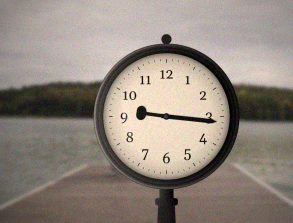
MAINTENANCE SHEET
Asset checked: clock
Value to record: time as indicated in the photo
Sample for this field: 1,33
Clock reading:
9,16
